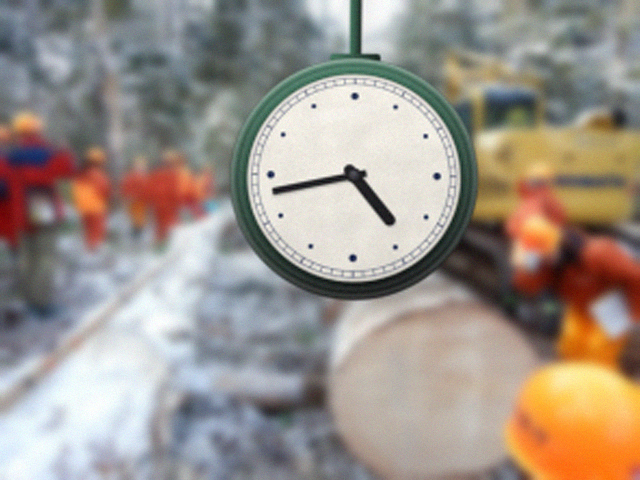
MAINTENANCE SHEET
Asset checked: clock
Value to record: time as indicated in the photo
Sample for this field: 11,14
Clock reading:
4,43
